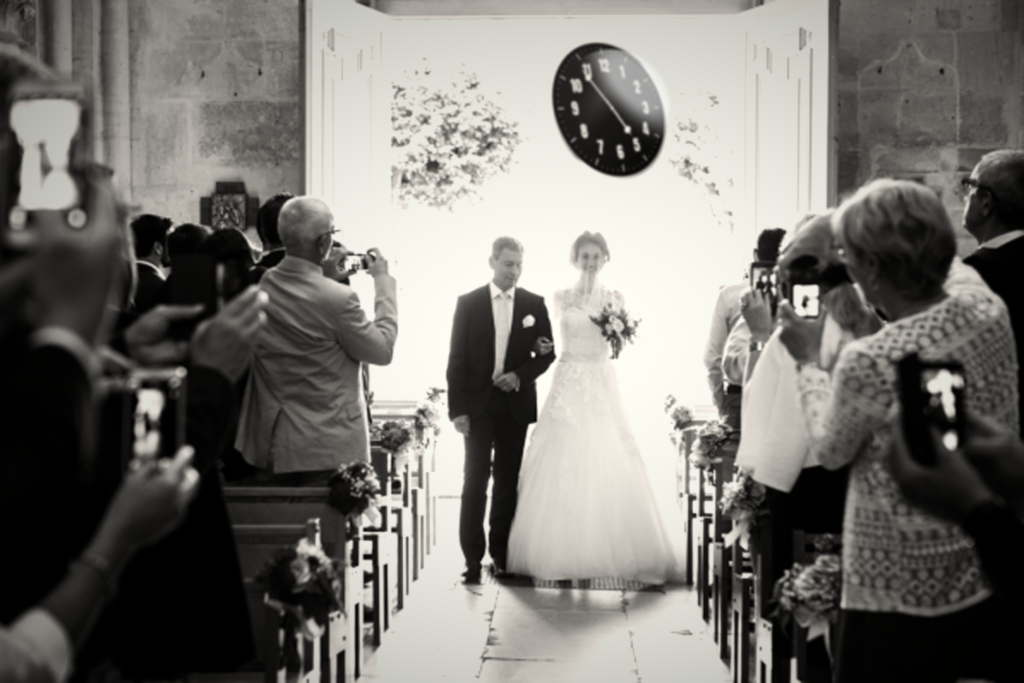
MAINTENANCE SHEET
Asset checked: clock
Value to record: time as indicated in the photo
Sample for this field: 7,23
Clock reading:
4,54
